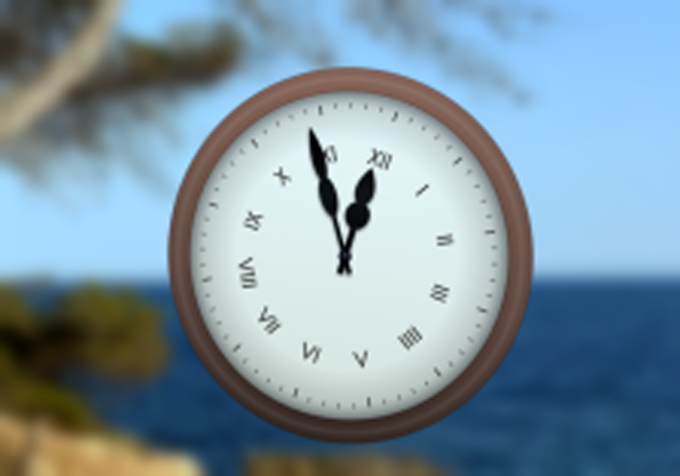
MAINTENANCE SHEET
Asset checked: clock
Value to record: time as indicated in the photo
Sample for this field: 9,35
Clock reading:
11,54
